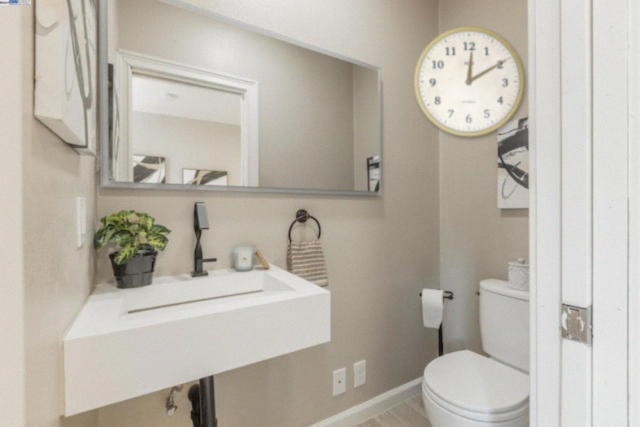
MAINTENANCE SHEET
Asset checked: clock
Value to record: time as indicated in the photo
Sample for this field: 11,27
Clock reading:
12,10
